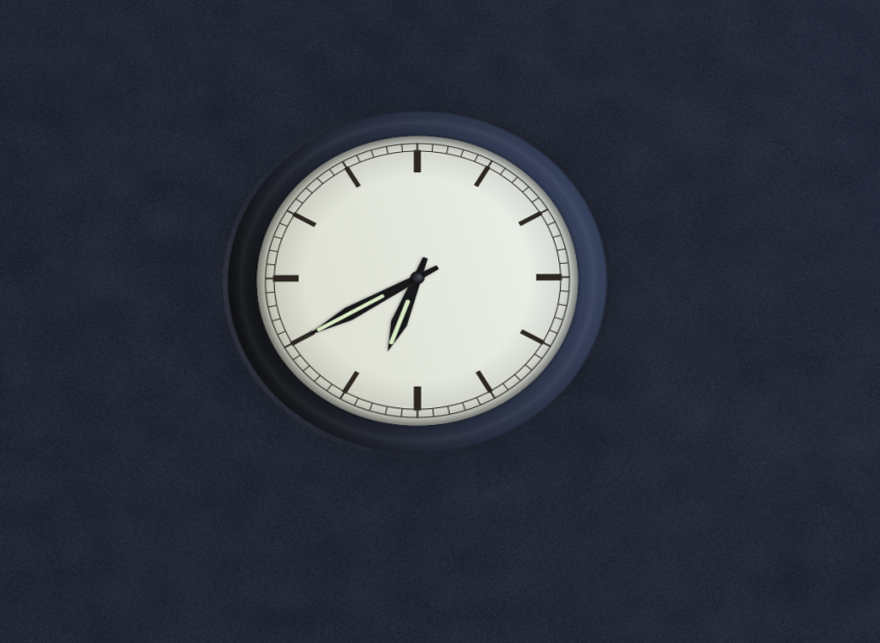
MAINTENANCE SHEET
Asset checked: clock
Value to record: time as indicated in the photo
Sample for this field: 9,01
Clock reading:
6,40
